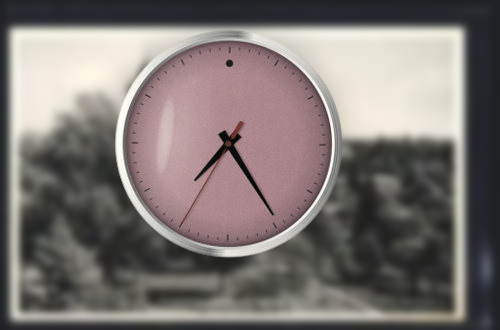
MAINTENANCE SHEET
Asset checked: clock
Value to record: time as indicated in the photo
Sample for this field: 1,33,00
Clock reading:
7,24,35
